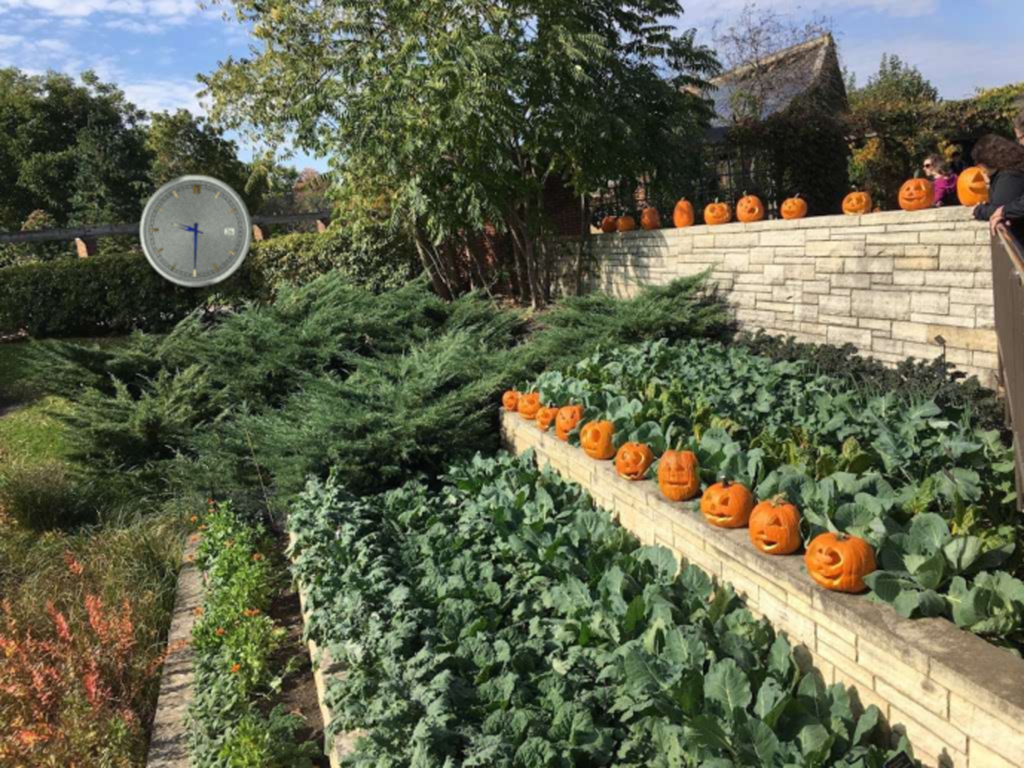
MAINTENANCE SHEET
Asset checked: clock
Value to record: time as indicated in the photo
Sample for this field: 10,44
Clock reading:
9,30
